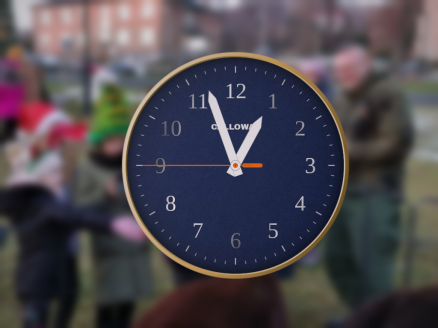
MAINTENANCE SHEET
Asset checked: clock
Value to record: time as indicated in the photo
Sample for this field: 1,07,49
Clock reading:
12,56,45
